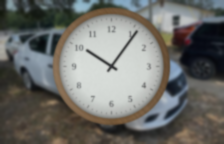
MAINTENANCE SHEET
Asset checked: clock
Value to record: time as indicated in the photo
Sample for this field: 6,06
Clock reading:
10,06
